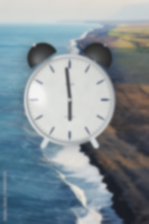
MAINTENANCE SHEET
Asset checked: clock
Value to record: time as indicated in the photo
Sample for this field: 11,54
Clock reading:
5,59
